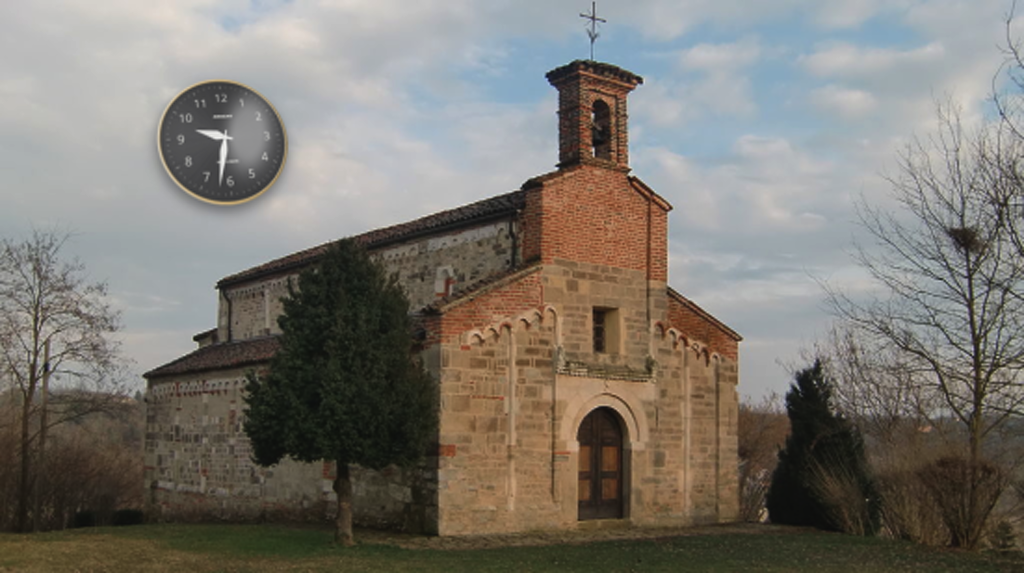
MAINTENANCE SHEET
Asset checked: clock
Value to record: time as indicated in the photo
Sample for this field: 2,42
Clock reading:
9,32
